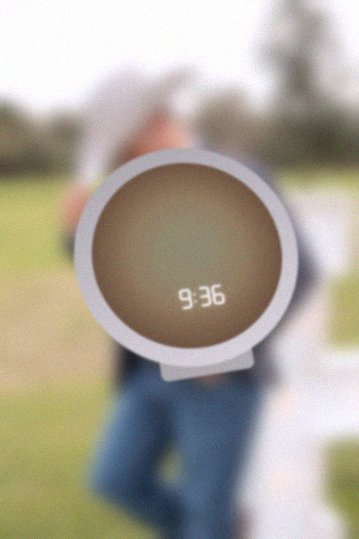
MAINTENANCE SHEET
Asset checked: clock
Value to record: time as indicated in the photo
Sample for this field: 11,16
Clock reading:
9,36
